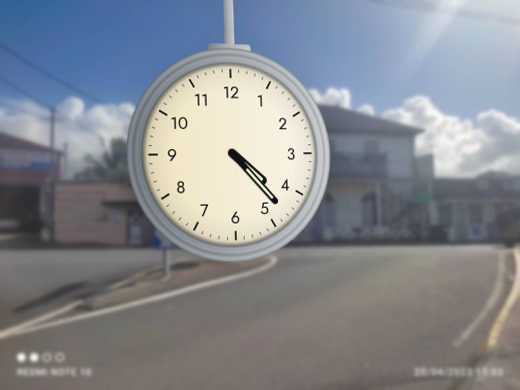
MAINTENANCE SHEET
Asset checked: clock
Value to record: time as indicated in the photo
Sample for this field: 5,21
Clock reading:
4,23
